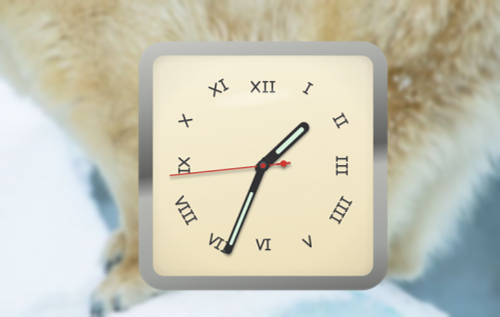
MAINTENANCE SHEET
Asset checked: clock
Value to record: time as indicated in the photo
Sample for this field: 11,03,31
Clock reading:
1,33,44
